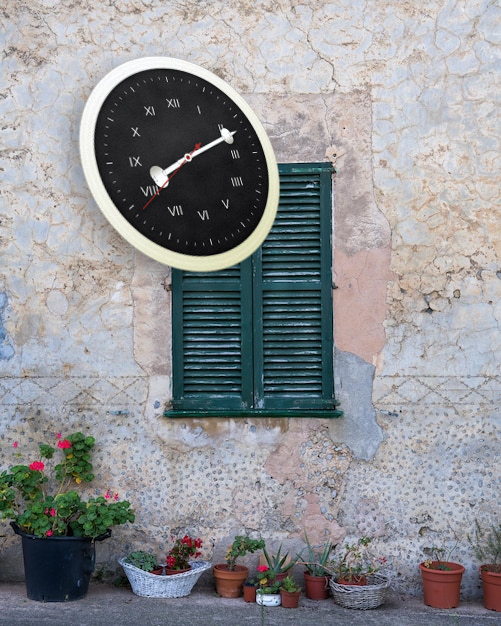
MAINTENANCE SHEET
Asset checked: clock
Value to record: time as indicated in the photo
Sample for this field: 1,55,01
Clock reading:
8,11,39
